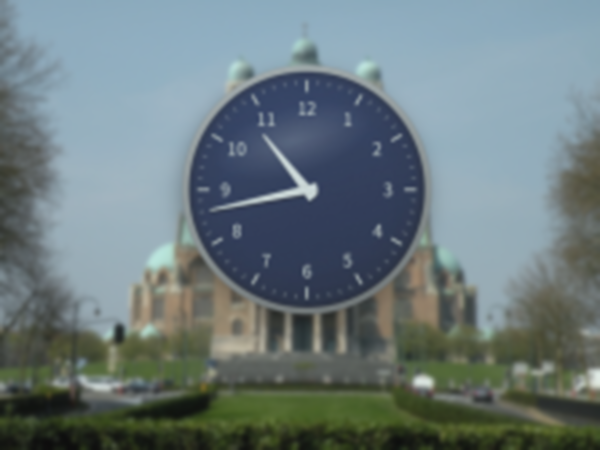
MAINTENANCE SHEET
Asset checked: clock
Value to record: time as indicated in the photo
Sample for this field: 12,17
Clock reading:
10,43
